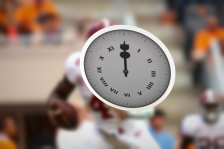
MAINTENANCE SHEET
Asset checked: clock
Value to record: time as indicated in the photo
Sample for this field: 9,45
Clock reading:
12,00
